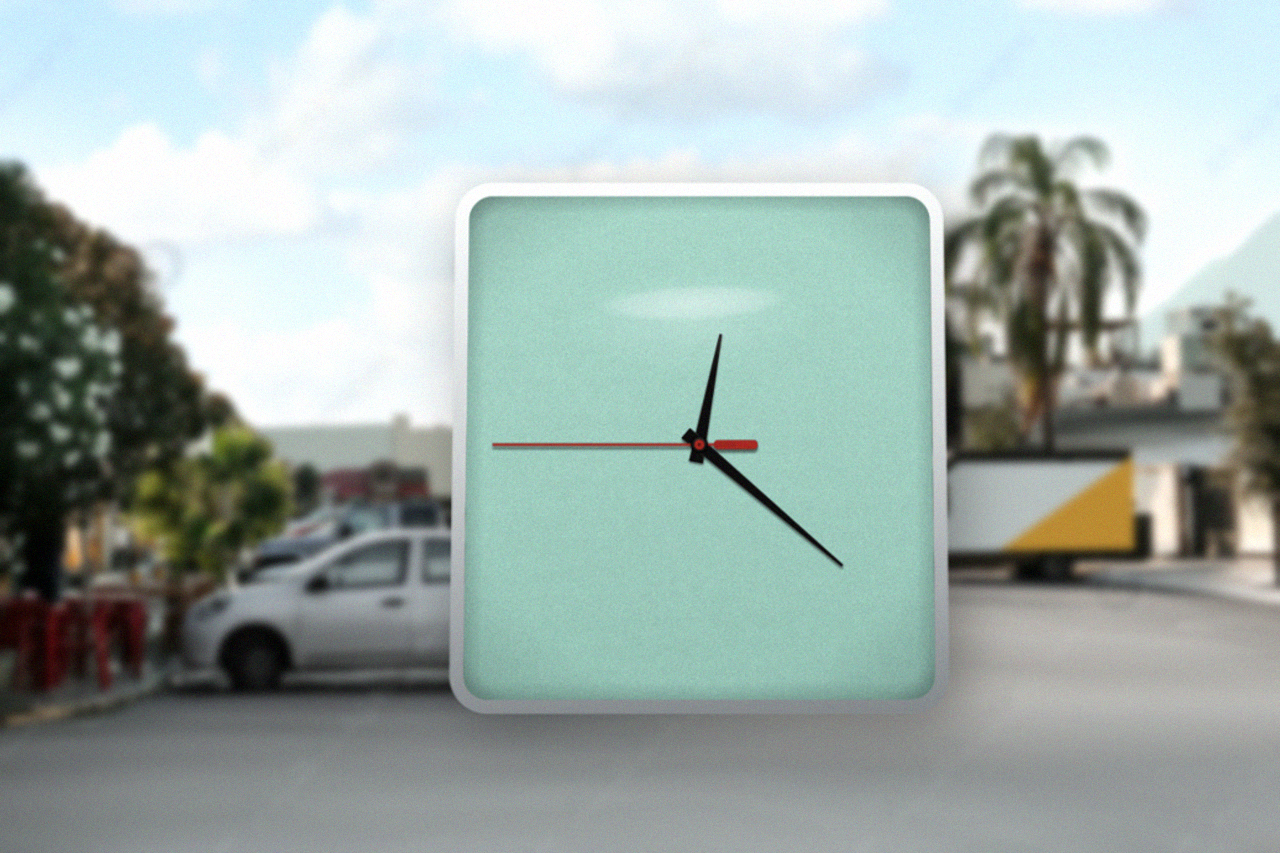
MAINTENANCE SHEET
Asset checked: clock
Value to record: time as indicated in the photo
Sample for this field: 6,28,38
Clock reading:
12,21,45
